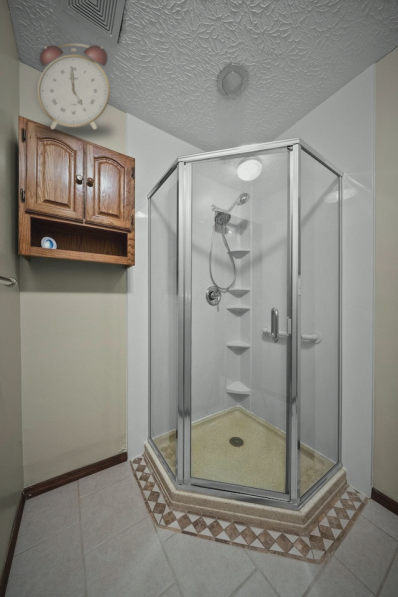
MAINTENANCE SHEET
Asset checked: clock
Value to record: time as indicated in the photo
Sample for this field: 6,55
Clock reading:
4,59
